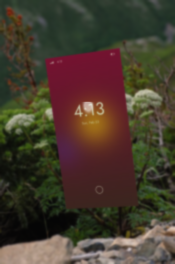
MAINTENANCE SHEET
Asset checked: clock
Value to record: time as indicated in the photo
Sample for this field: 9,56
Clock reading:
4,13
